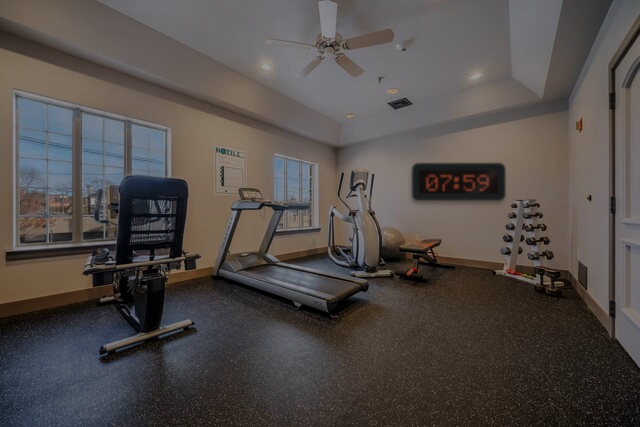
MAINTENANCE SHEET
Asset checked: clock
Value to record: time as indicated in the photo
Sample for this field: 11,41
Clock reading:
7,59
